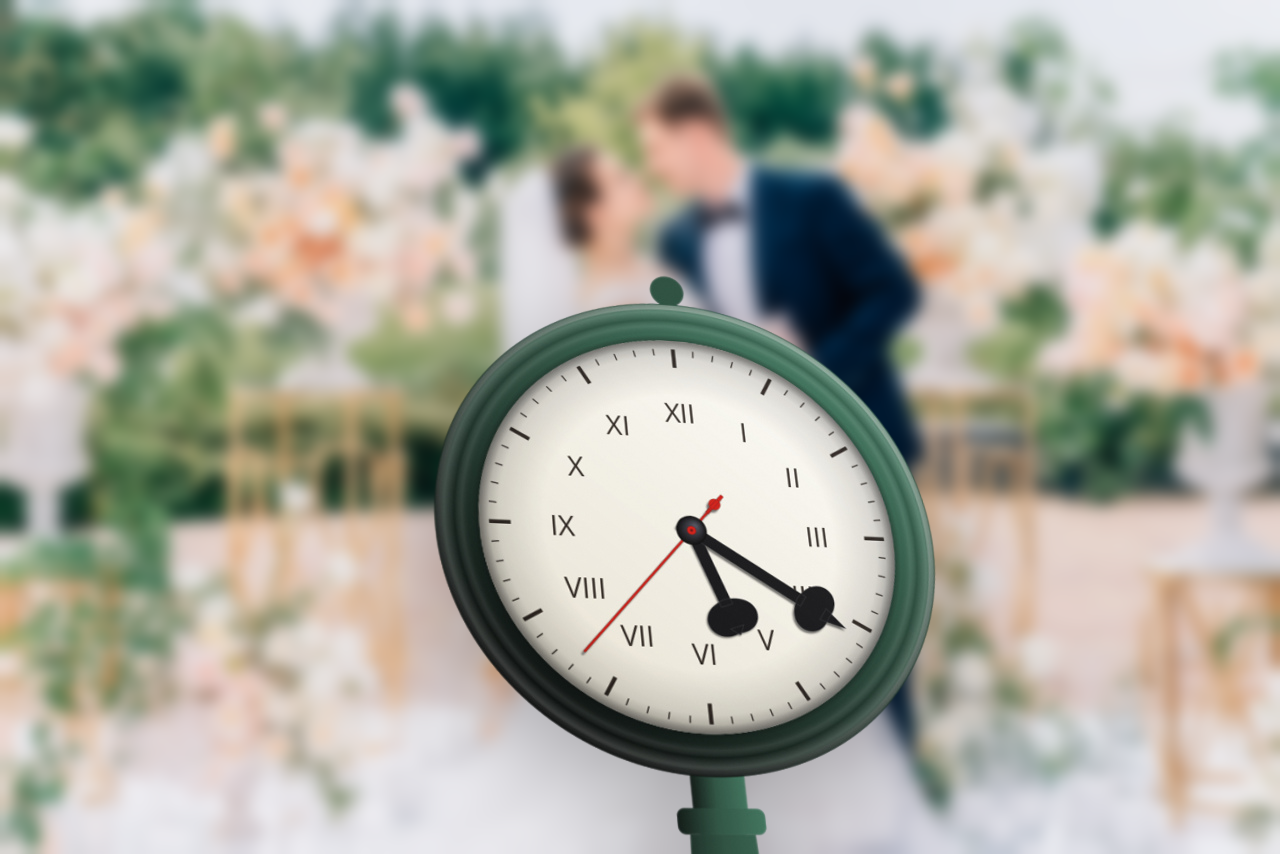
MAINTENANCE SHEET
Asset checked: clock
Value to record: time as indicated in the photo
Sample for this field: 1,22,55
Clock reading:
5,20,37
